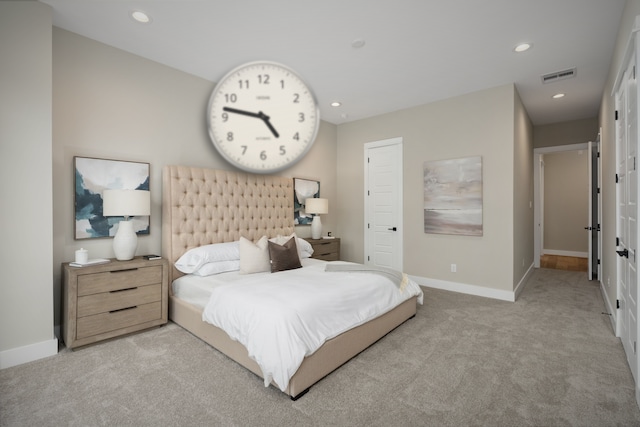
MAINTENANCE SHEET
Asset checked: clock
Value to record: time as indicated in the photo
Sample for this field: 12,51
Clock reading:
4,47
